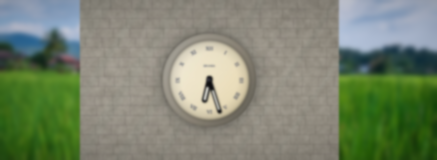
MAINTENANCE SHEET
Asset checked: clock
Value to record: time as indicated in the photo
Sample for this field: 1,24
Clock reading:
6,27
